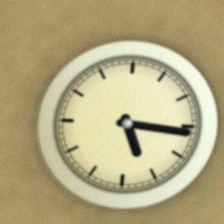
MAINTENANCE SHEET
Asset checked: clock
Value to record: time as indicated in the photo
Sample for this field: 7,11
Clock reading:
5,16
